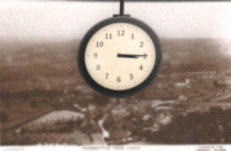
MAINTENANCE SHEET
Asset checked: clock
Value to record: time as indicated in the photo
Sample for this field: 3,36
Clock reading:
3,15
